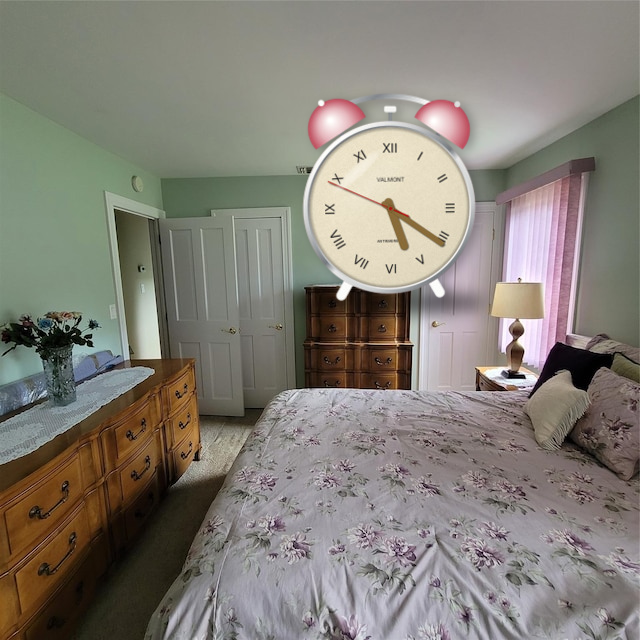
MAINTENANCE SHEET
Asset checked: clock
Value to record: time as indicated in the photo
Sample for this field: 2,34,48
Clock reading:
5,20,49
